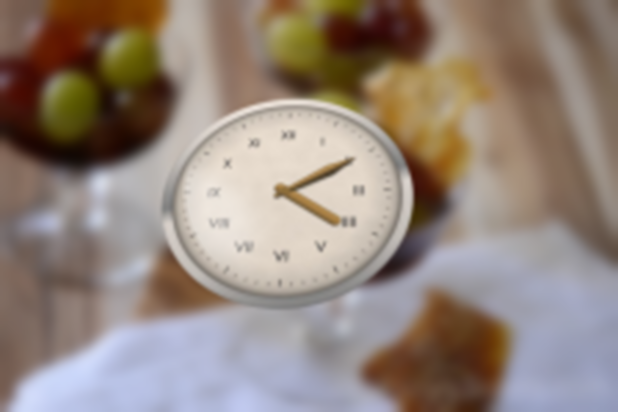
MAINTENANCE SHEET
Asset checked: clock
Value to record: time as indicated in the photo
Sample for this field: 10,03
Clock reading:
4,10
